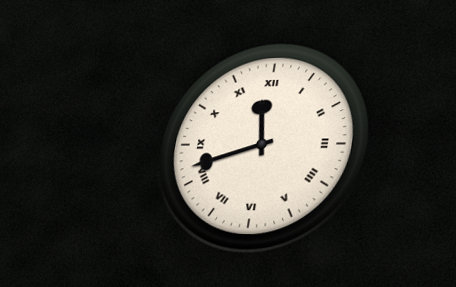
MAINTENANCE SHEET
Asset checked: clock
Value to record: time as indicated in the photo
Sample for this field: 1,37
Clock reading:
11,42
